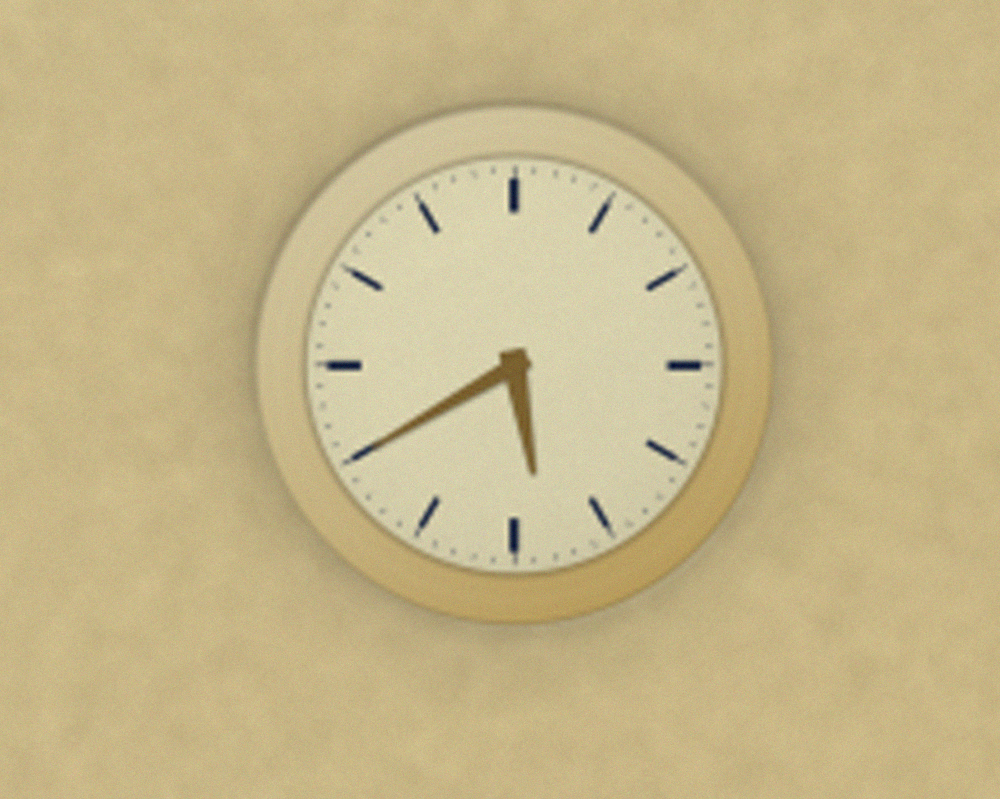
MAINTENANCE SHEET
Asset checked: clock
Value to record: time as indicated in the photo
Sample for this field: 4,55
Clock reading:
5,40
